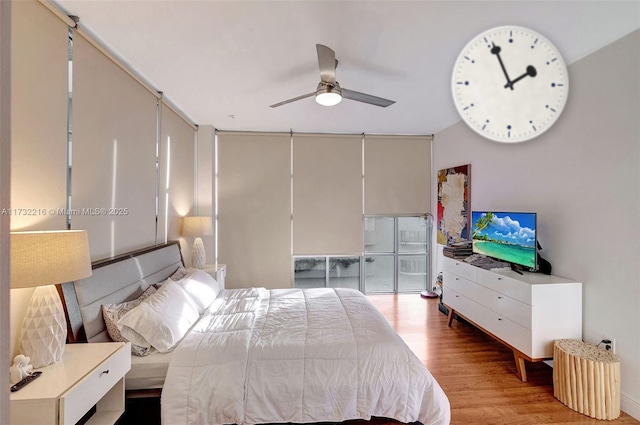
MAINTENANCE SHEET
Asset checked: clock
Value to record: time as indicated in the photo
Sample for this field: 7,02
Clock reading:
1,56
